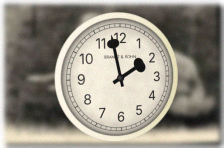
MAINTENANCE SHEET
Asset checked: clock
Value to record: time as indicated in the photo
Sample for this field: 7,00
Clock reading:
1,58
